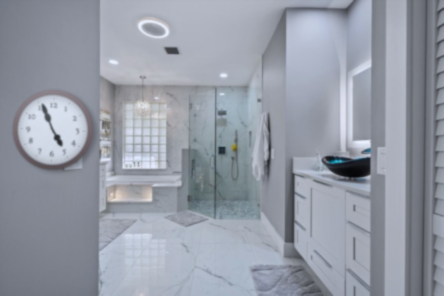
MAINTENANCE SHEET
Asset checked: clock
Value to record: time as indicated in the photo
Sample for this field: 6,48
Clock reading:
4,56
